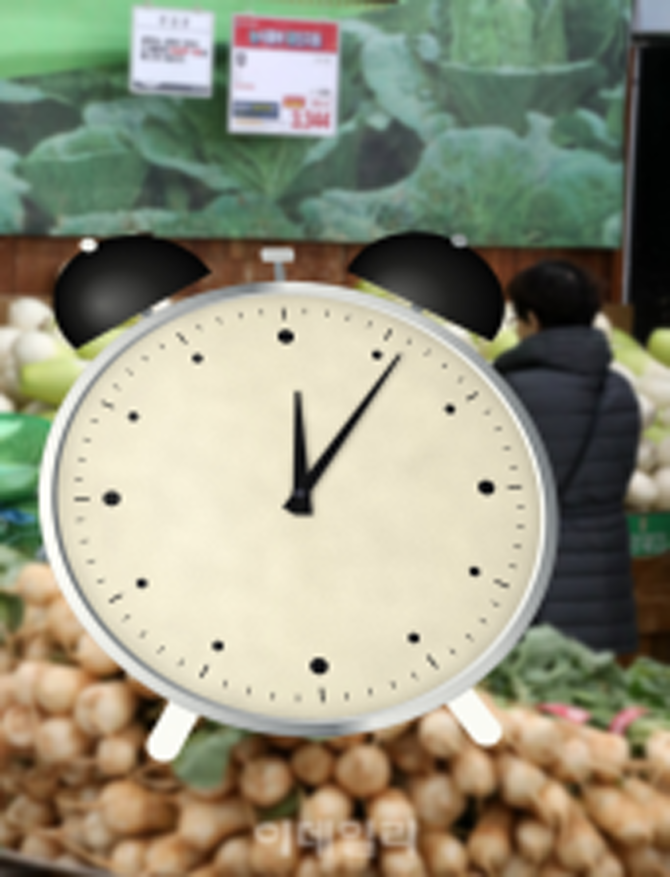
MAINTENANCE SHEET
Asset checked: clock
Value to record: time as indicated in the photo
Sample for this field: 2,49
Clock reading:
12,06
